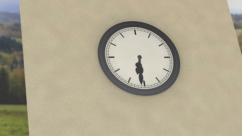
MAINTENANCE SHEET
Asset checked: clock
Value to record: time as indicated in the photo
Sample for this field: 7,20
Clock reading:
6,31
